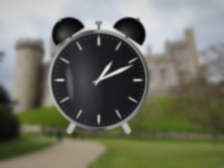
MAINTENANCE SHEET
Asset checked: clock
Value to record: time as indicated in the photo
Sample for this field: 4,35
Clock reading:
1,11
